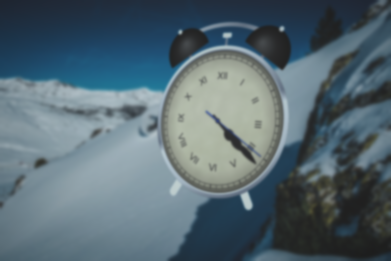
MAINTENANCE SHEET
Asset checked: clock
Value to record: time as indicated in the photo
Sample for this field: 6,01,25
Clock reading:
4,21,20
